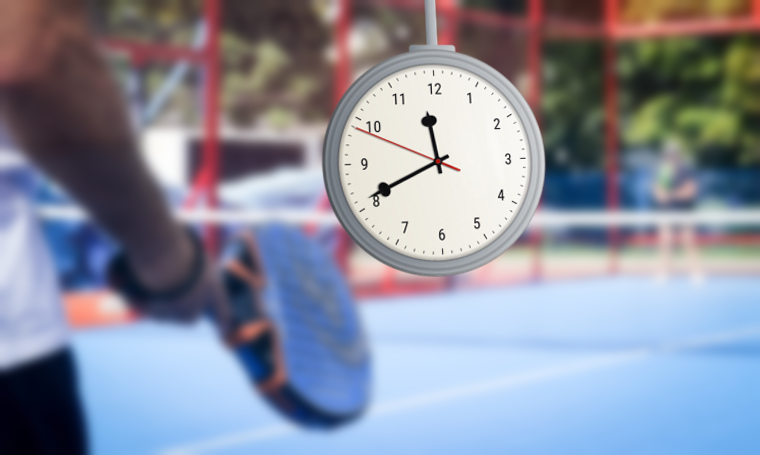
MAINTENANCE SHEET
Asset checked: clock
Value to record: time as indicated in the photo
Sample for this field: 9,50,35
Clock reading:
11,40,49
